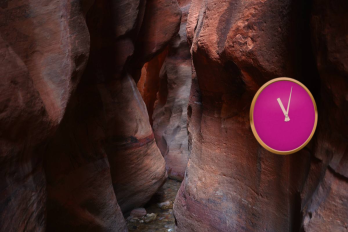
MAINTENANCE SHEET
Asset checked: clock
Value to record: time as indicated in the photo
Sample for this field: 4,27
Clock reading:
11,02
